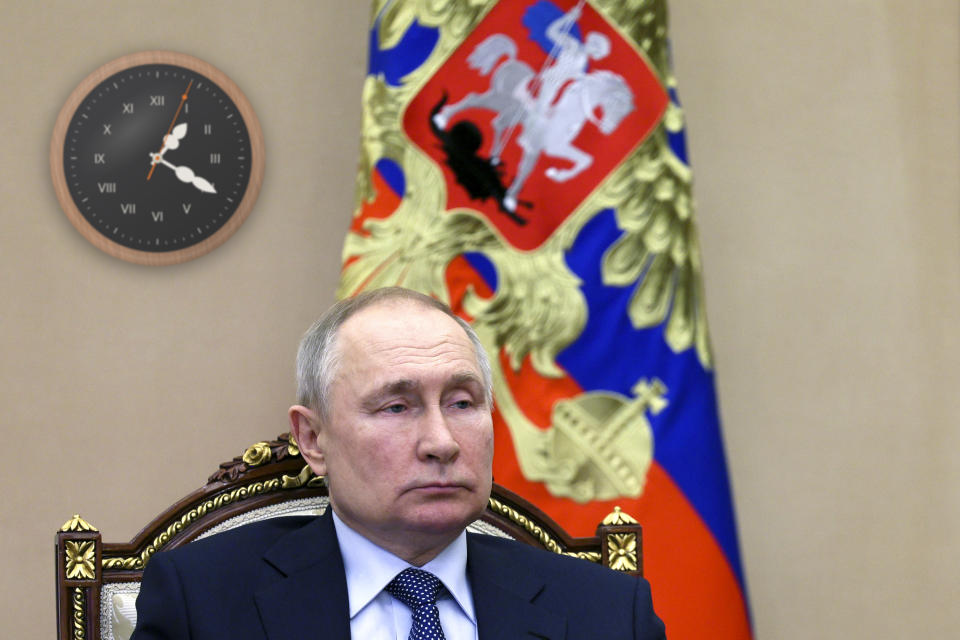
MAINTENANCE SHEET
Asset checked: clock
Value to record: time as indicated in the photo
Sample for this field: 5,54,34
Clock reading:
1,20,04
